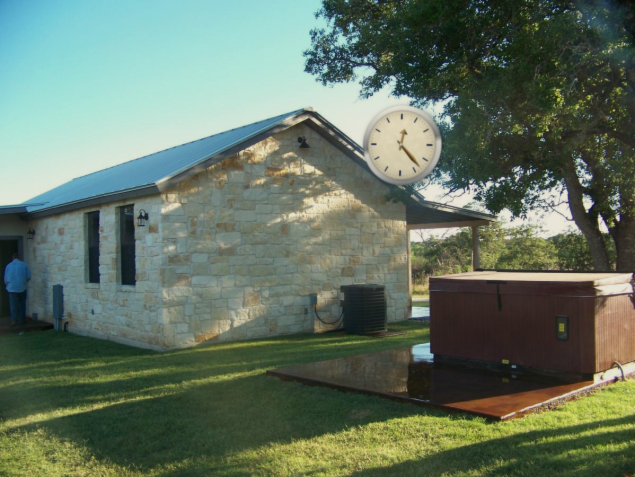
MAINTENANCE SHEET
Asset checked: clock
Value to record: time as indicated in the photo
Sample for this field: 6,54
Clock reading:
12,23
